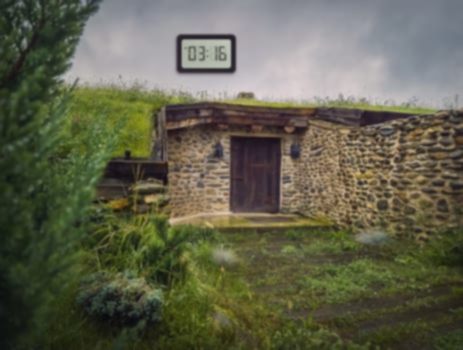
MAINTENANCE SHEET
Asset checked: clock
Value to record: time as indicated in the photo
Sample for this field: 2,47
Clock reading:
3,16
